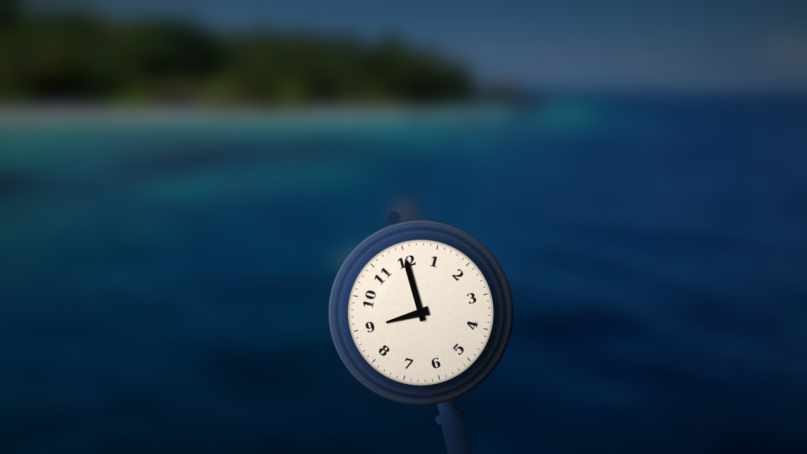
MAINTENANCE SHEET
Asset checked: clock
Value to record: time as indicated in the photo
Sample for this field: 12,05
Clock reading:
9,00
